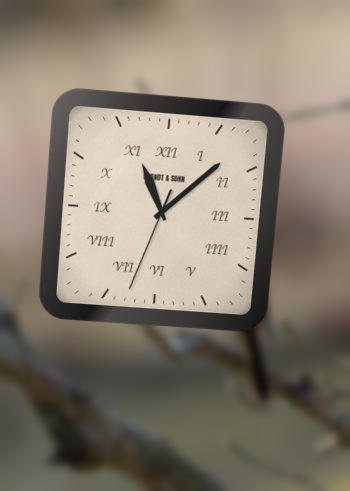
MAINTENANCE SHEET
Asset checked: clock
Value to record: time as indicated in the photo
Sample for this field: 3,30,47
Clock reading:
11,07,33
